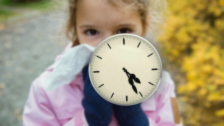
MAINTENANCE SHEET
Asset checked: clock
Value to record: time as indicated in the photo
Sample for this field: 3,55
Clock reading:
4,26
